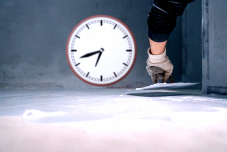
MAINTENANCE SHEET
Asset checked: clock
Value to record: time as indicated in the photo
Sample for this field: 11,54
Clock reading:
6,42
